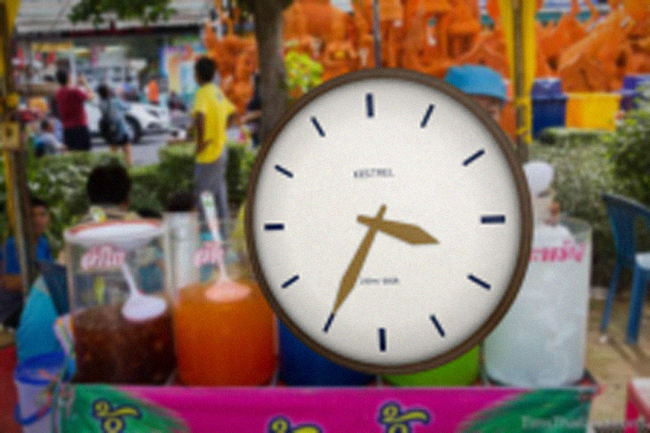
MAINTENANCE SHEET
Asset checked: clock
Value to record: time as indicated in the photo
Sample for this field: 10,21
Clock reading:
3,35
